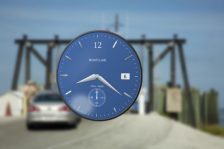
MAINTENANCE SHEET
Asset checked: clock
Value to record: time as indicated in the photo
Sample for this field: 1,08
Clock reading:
8,21
